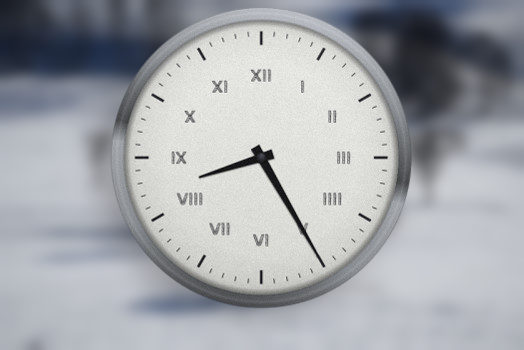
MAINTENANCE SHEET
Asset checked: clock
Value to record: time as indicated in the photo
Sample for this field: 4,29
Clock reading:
8,25
